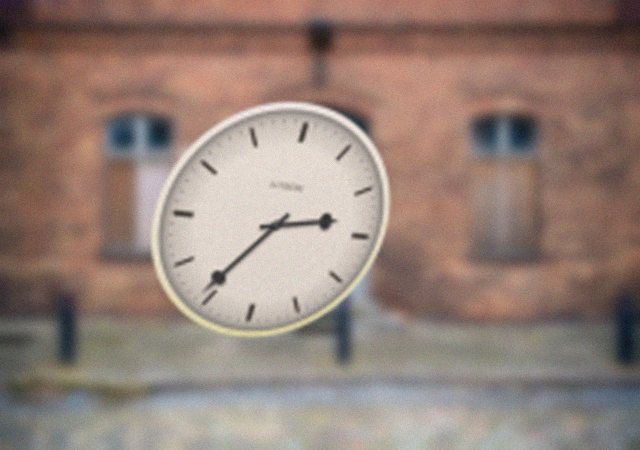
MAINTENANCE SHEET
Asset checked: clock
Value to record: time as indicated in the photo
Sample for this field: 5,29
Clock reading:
2,36
